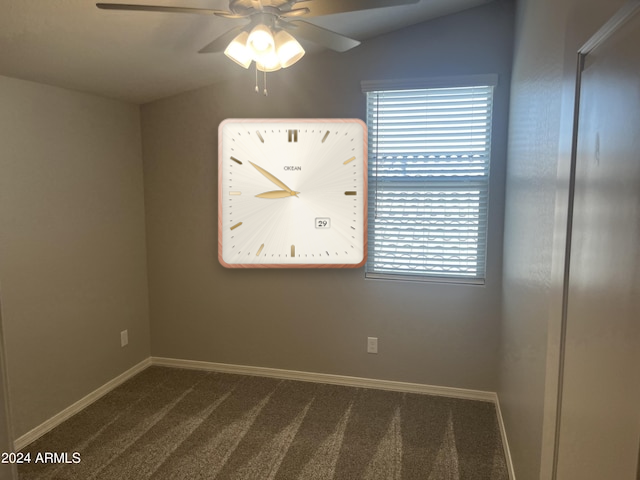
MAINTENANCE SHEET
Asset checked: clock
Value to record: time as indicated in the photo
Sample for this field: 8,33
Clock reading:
8,51
